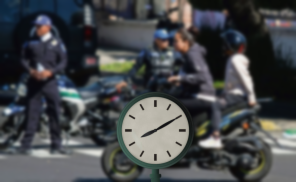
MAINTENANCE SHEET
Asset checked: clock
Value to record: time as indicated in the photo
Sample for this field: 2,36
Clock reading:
8,10
